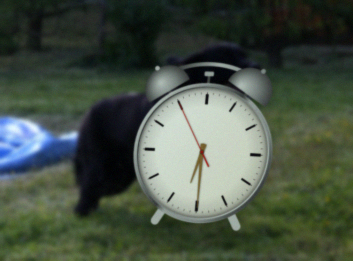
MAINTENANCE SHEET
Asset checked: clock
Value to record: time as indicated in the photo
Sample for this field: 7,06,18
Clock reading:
6,29,55
